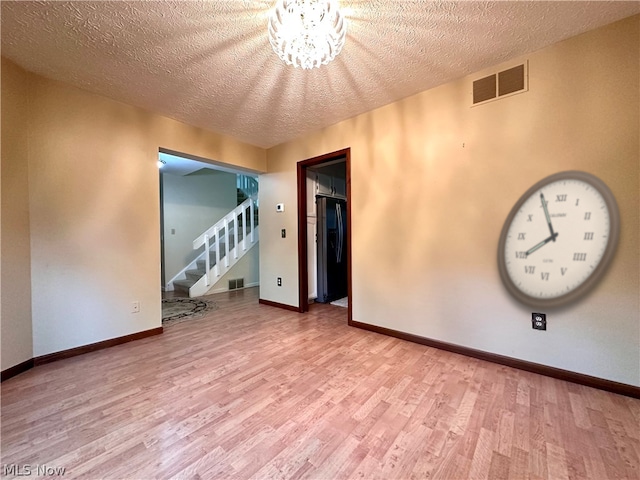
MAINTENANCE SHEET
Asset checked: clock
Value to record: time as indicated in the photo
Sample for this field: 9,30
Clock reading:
7,55
